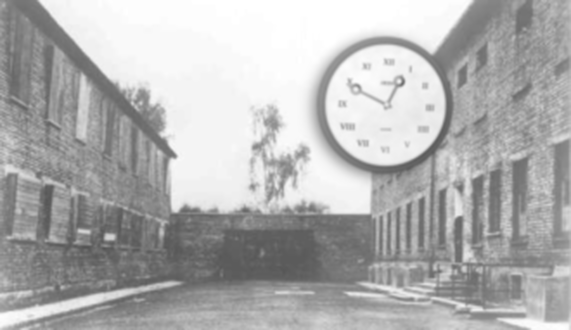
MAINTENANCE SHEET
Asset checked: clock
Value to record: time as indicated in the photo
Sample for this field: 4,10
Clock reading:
12,49
